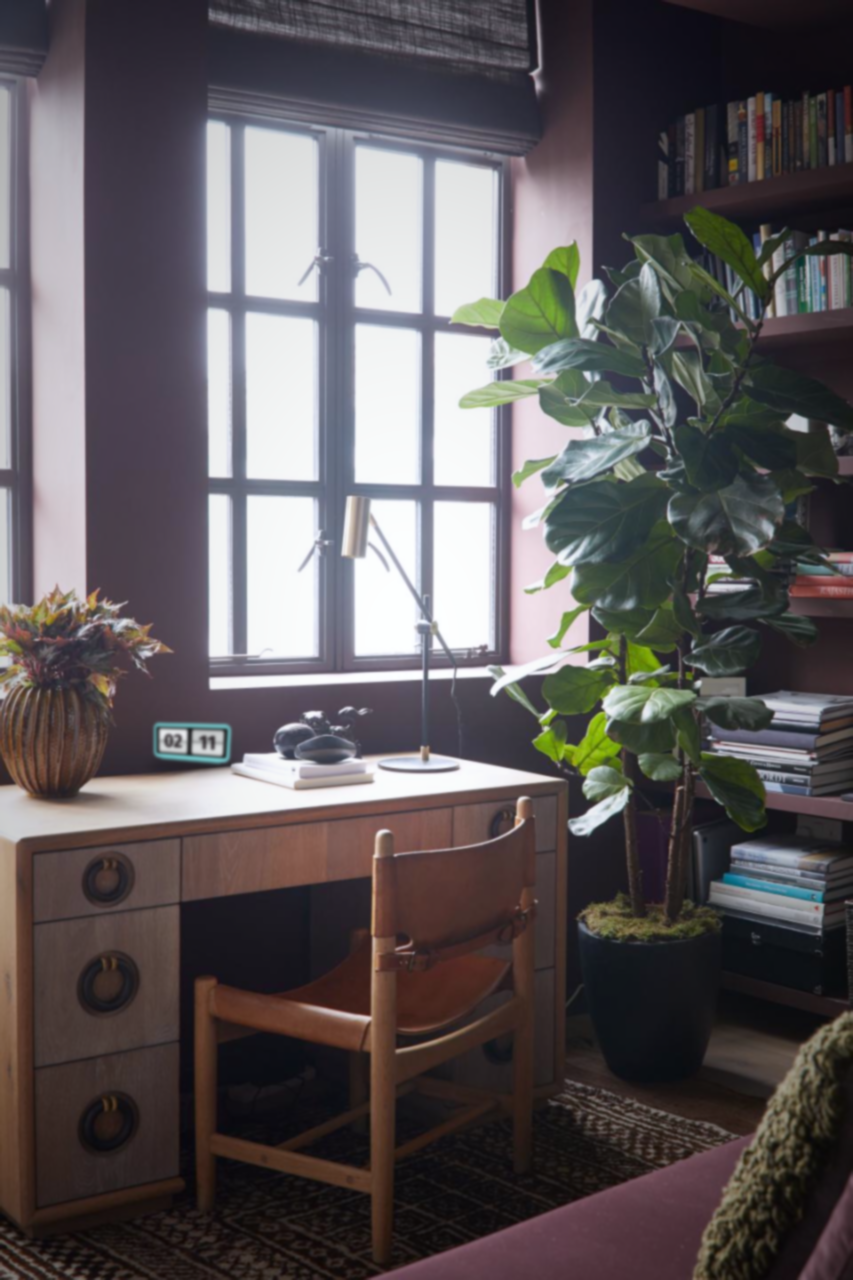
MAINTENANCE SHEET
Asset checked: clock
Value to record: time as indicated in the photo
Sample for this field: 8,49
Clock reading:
2,11
